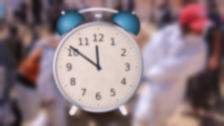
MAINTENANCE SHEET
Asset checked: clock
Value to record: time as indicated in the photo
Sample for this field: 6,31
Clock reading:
11,51
